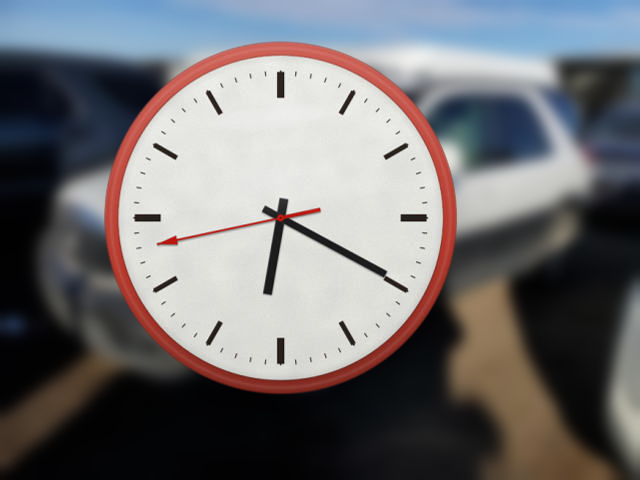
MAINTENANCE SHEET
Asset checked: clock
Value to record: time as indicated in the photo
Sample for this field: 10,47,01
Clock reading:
6,19,43
